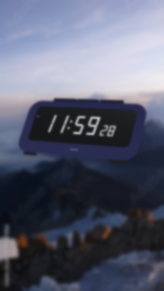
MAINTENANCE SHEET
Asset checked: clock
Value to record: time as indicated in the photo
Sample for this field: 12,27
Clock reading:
11,59
